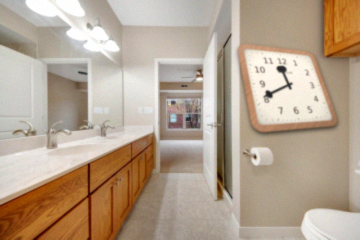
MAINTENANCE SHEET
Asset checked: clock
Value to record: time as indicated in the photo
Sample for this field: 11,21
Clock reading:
11,41
